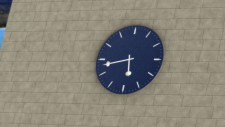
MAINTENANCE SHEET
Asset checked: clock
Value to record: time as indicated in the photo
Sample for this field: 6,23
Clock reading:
5,43
